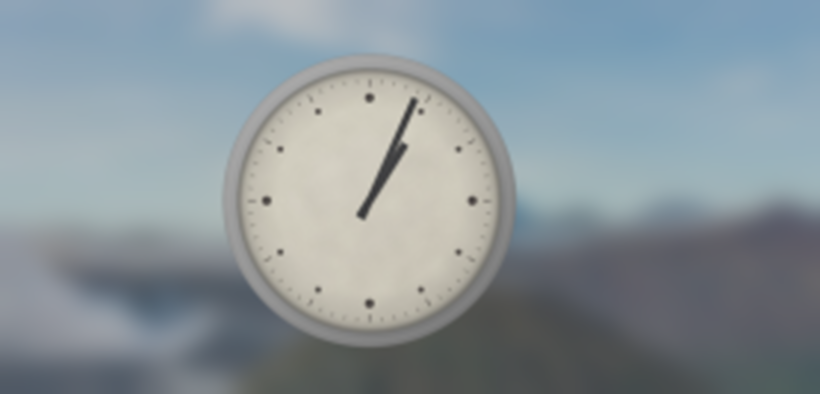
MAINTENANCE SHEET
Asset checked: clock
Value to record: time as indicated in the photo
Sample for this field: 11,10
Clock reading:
1,04
